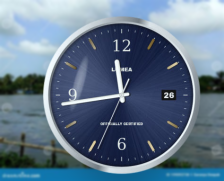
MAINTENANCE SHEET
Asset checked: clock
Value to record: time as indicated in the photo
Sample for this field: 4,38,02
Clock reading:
11,43,34
